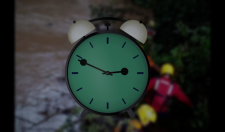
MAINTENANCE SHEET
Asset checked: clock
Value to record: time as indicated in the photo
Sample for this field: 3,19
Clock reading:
2,49
